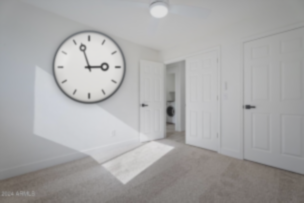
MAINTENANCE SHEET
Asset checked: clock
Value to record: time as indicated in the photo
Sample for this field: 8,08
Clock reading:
2,57
